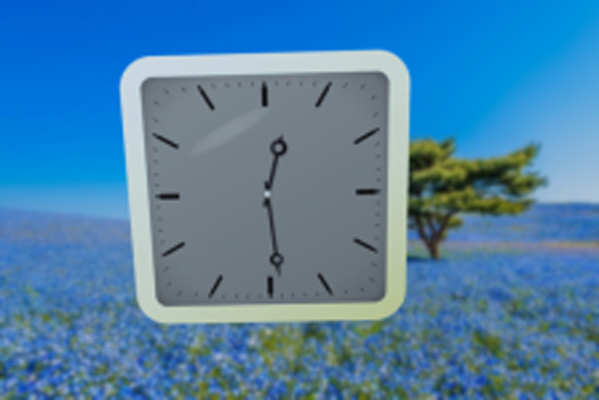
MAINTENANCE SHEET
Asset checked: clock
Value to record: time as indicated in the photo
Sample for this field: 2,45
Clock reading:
12,29
